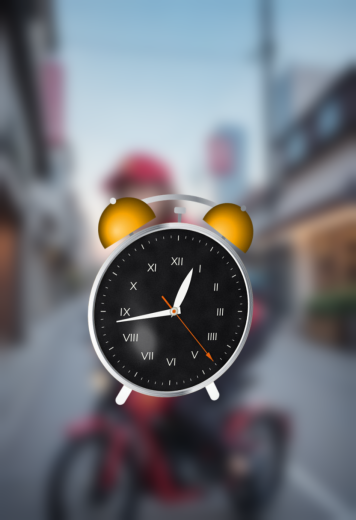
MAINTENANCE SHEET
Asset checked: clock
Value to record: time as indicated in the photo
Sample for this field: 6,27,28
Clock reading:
12,43,23
